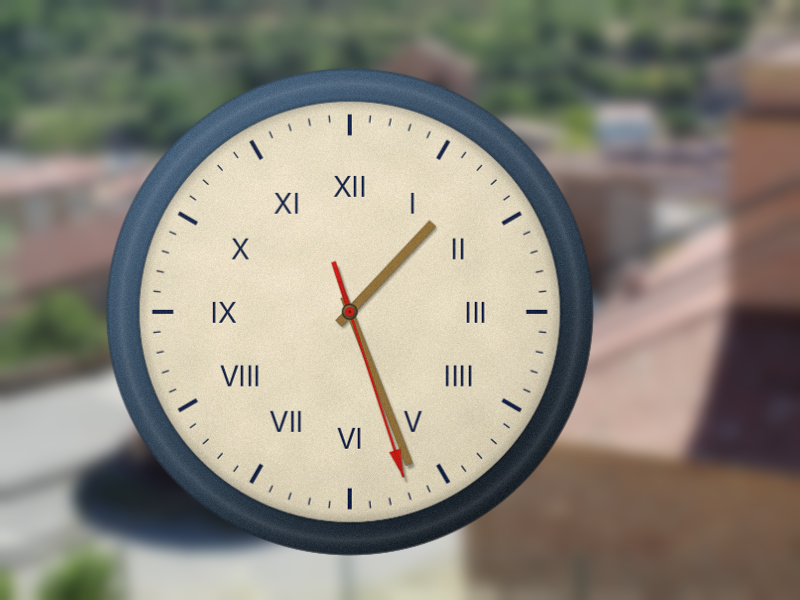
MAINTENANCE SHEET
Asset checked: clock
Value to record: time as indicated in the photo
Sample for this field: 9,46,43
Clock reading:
1,26,27
